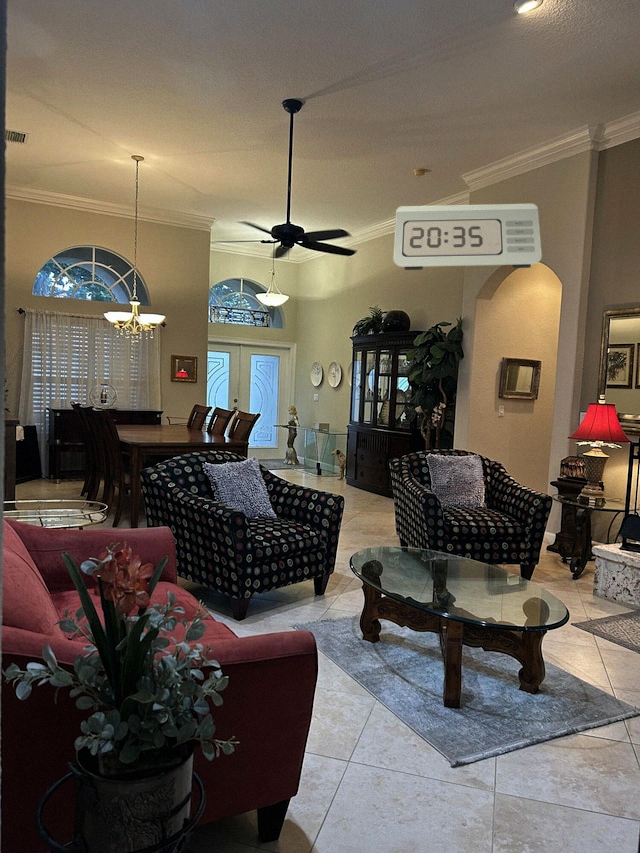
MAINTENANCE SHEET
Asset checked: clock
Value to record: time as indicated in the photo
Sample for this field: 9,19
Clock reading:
20,35
